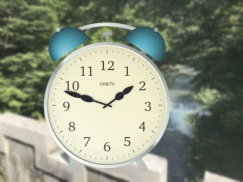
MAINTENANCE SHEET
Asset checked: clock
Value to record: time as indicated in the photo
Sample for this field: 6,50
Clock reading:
1,48
